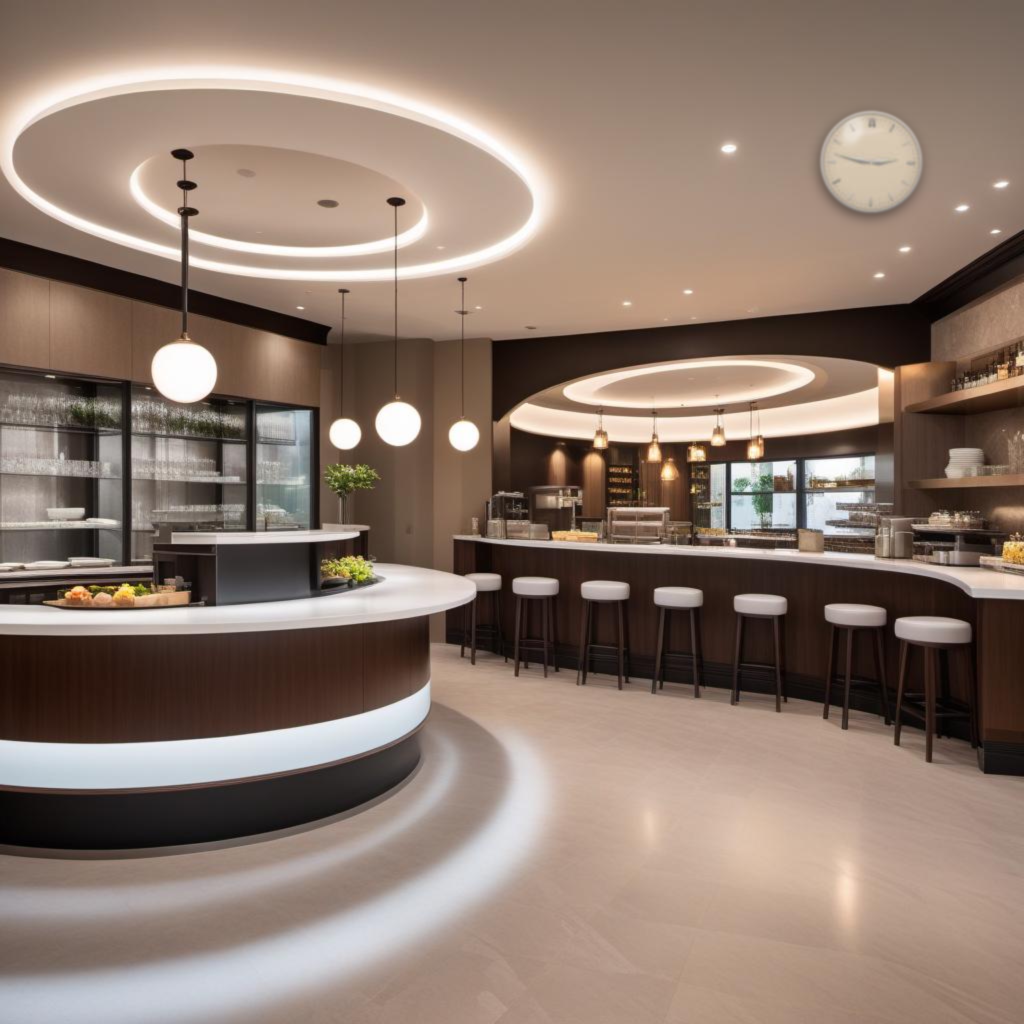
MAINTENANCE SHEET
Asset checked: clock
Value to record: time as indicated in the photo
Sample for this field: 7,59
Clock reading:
2,47
